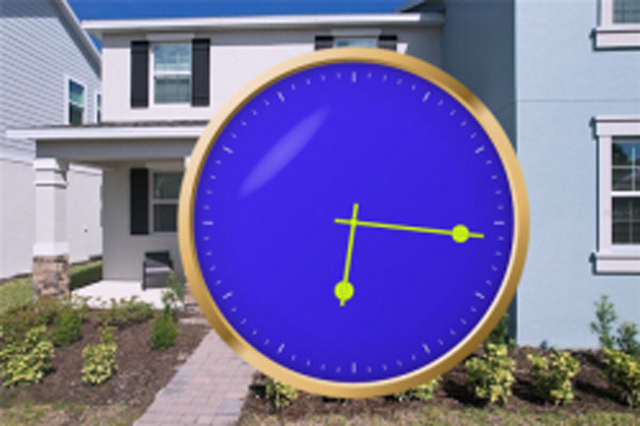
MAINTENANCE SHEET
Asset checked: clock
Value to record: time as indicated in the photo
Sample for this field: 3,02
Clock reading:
6,16
